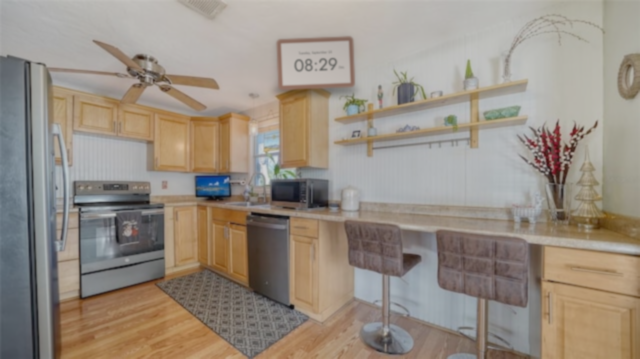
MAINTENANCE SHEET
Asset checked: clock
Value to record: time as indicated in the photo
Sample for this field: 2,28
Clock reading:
8,29
